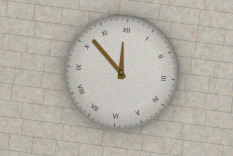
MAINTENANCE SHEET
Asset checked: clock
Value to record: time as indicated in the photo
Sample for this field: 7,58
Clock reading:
11,52
